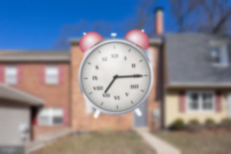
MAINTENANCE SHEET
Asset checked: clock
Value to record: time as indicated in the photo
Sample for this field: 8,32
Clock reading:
7,15
